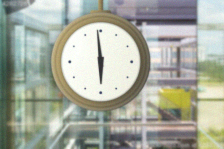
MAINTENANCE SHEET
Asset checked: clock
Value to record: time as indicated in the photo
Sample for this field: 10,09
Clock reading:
5,59
